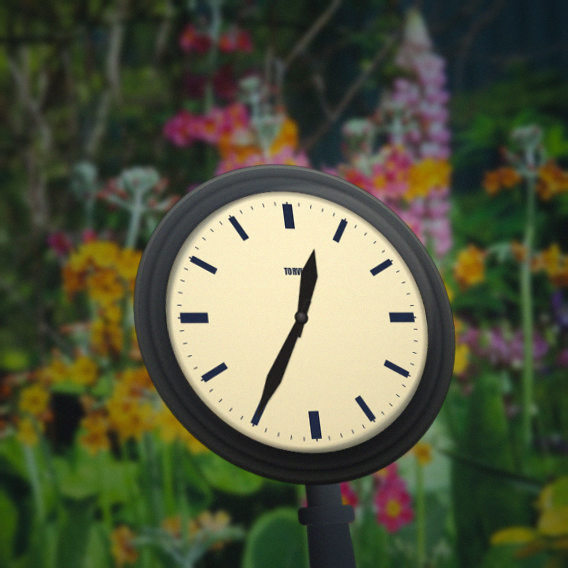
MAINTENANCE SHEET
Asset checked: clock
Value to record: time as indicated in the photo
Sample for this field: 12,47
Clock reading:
12,35
